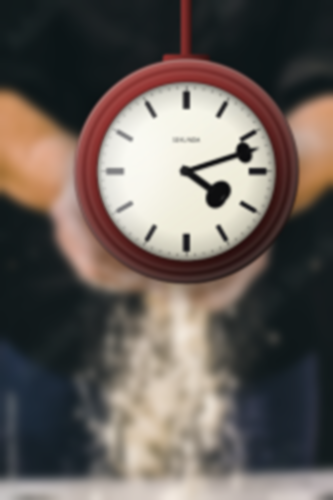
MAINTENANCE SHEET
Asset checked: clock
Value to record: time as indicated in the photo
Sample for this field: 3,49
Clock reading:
4,12
